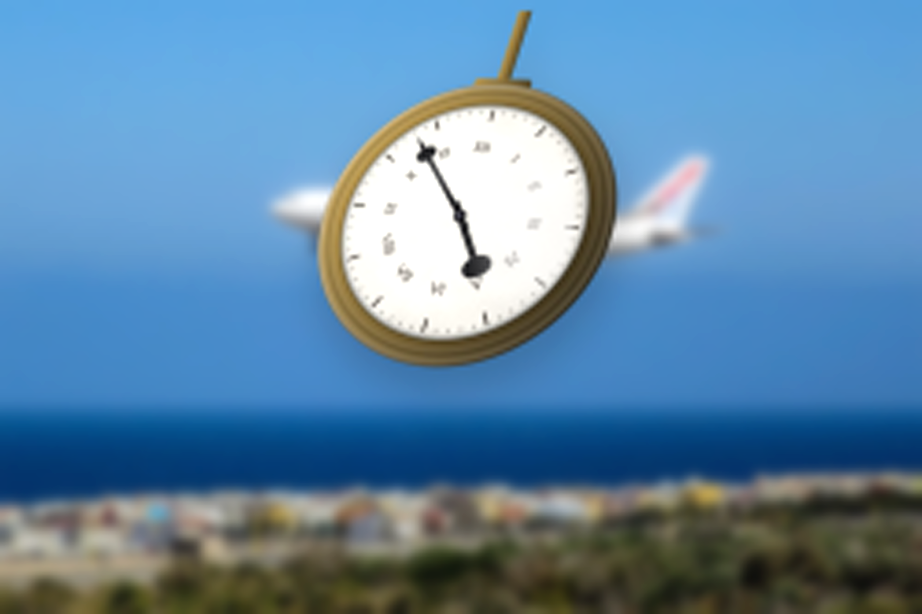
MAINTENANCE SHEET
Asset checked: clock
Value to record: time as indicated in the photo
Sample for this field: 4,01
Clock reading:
4,53
